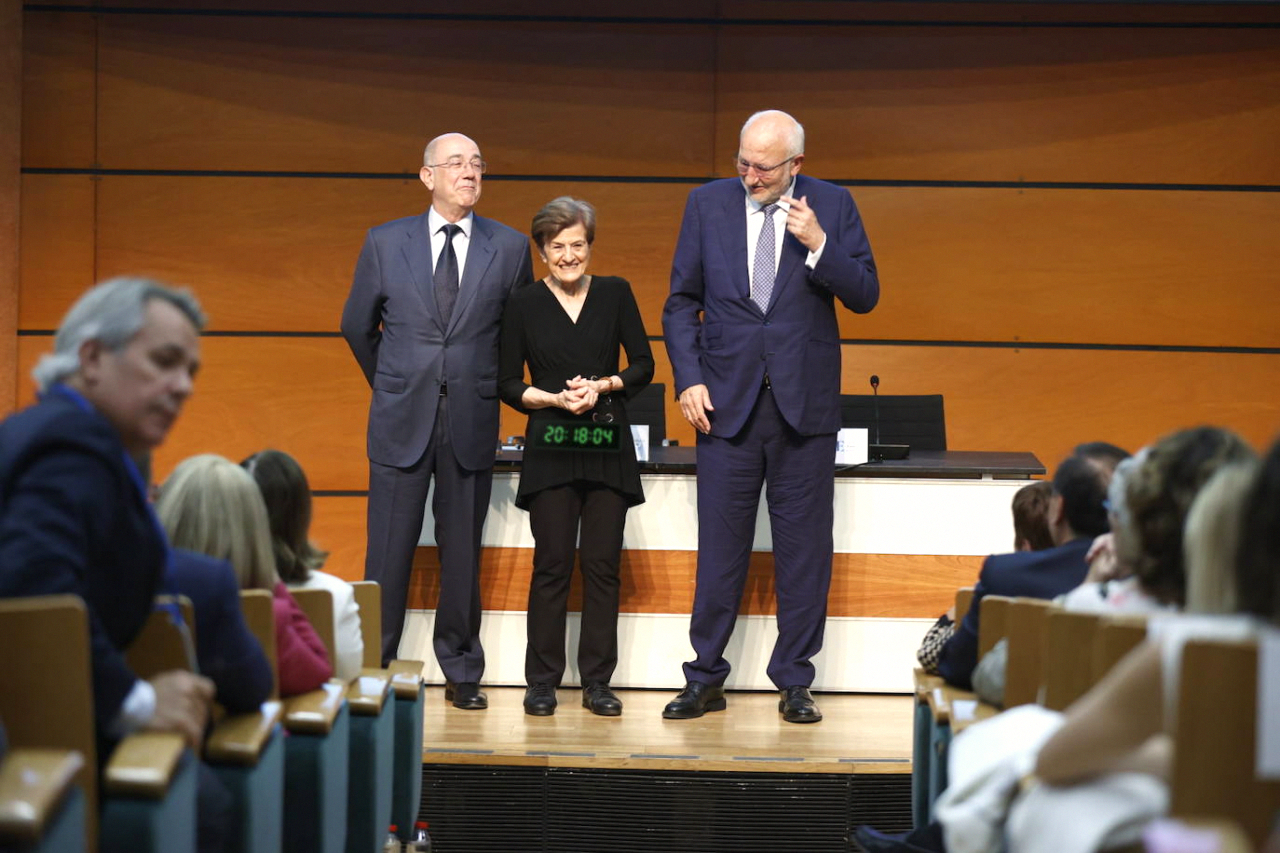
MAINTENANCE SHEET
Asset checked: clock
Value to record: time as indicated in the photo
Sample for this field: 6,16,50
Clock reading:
20,18,04
